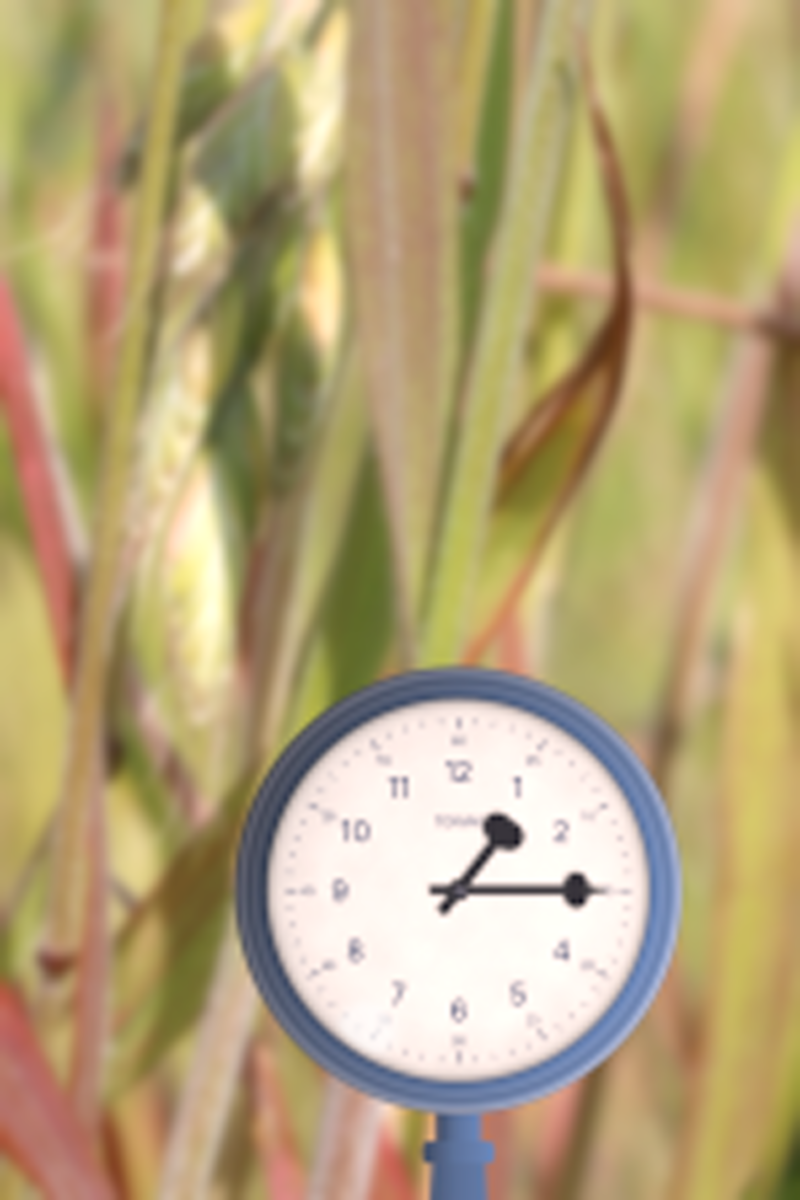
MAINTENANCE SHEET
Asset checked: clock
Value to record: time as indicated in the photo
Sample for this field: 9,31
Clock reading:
1,15
